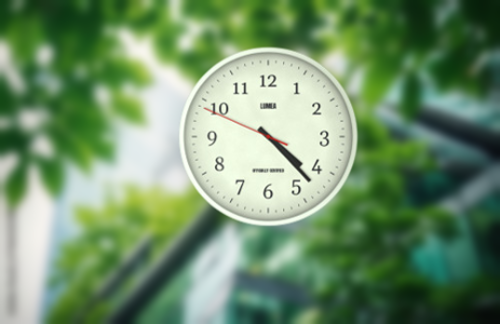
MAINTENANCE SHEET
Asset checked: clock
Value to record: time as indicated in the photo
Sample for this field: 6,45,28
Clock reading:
4,22,49
